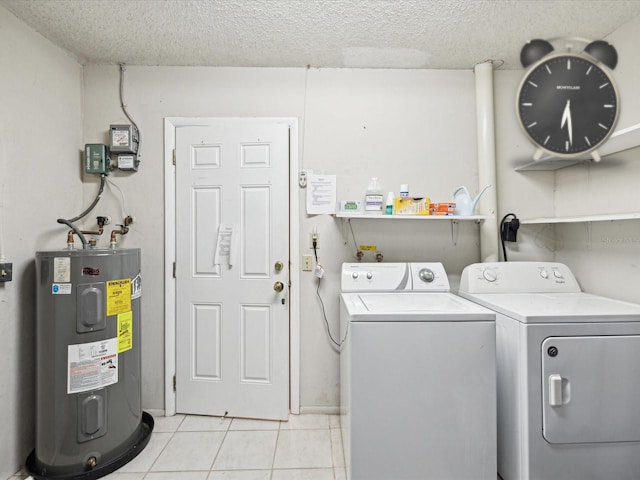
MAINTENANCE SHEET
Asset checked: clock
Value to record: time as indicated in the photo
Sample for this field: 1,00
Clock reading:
6,29
